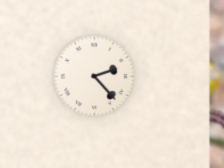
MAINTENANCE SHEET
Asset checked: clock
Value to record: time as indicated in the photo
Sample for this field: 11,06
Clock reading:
2,23
